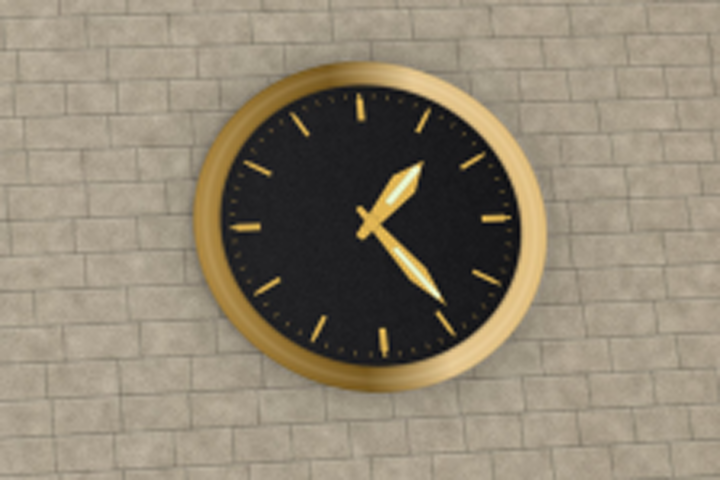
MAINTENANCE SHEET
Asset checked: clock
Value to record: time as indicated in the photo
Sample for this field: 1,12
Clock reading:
1,24
